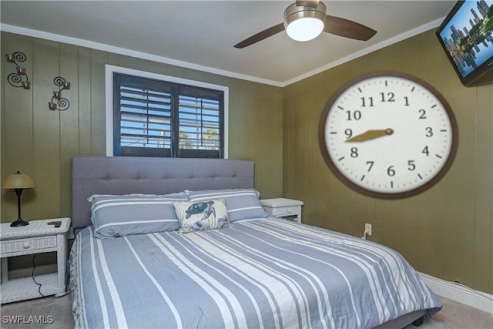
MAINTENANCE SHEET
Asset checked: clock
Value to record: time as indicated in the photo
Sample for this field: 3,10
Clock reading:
8,43
